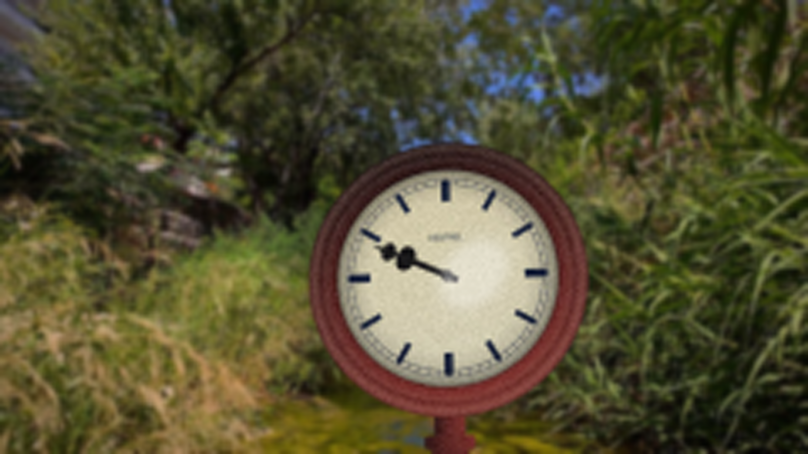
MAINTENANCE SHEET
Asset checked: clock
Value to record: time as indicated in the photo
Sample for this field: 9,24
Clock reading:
9,49
